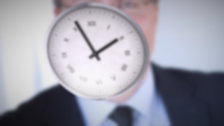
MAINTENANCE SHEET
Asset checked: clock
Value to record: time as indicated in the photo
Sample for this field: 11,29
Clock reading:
1,56
